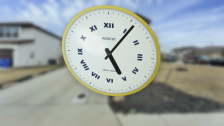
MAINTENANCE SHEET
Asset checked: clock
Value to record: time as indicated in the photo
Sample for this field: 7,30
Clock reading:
5,06
